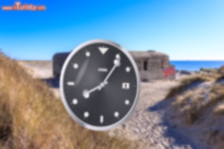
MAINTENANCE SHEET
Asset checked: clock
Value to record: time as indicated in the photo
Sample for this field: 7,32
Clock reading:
8,06
